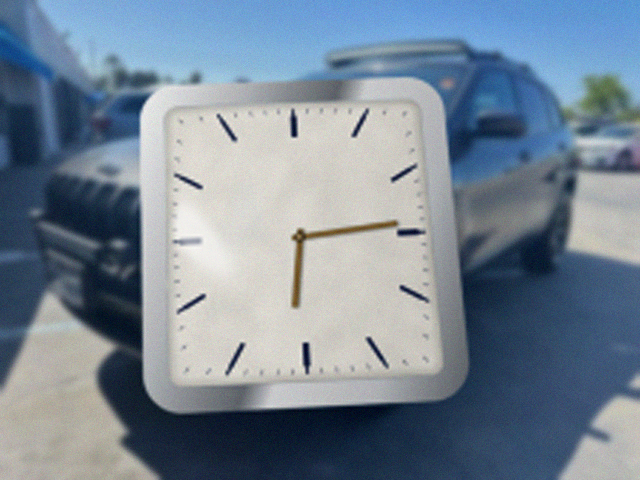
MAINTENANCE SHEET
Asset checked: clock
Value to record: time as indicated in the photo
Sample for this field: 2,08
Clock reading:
6,14
